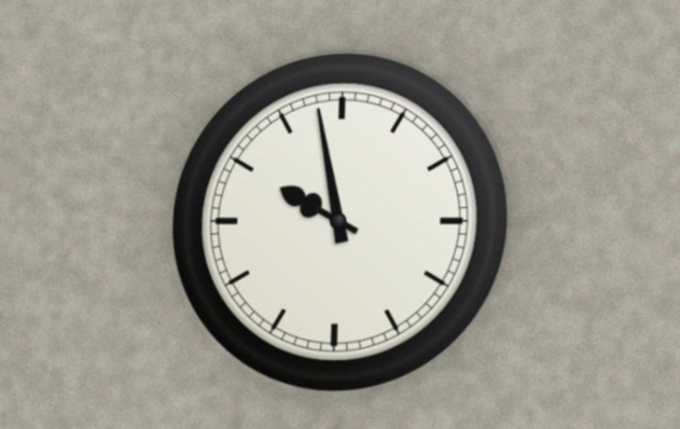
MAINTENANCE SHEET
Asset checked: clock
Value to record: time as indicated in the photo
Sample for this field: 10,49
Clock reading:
9,58
